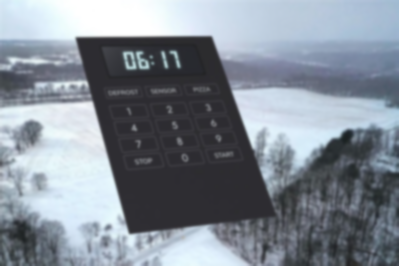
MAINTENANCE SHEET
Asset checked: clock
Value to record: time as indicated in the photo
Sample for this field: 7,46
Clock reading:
6,17
